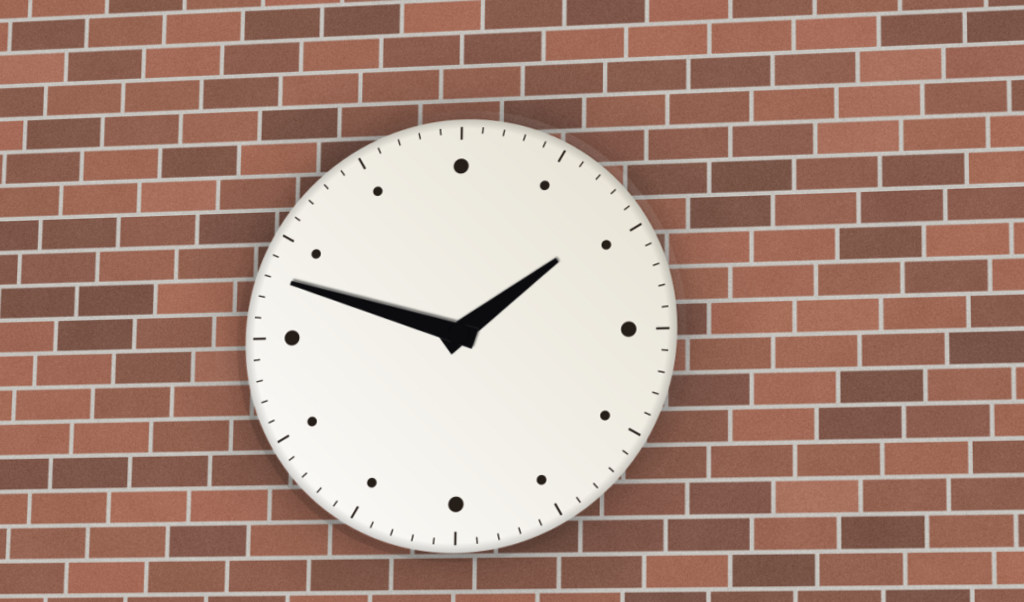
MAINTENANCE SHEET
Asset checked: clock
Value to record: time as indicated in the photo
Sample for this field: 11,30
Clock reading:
1,48
